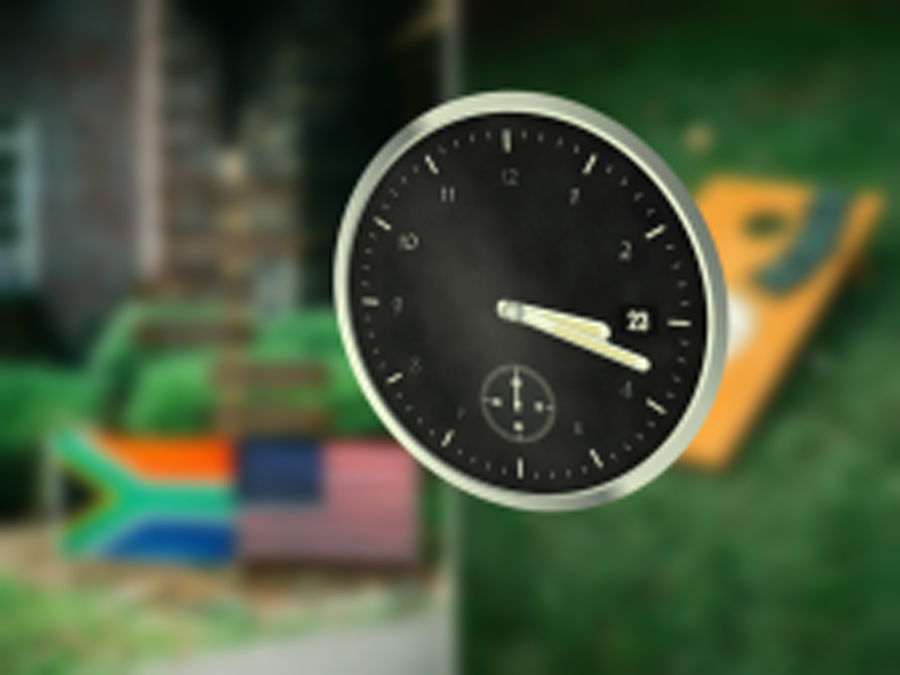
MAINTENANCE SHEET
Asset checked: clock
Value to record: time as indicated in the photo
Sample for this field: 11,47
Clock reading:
3,18
